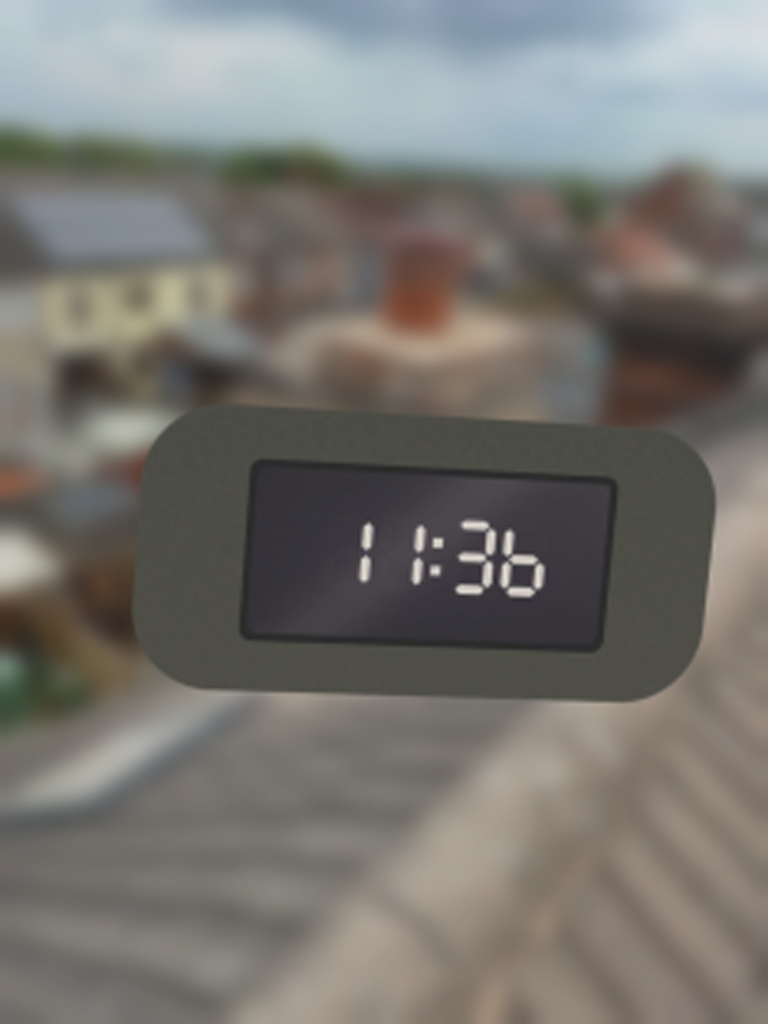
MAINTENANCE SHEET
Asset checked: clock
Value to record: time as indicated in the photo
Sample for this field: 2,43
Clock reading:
11,36
